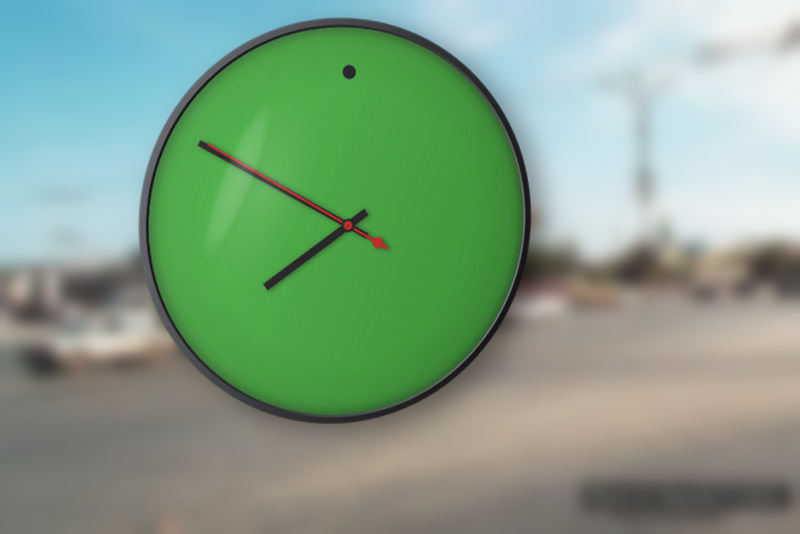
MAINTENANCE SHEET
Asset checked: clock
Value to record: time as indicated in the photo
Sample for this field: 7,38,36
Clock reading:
7,49,50
